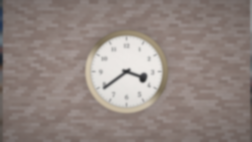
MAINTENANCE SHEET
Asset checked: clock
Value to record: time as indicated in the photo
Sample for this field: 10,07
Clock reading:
3,39
